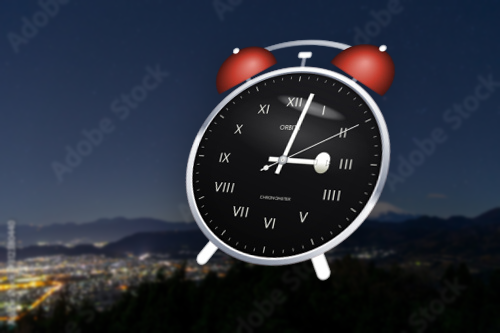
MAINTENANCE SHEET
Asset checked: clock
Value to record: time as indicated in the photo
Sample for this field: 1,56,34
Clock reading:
3,02,10
